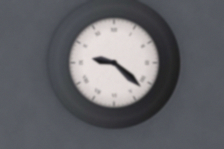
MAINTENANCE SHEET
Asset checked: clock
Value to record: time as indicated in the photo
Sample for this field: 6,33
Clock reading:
9,22
